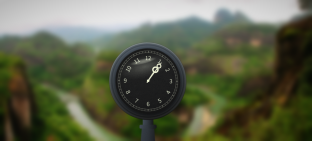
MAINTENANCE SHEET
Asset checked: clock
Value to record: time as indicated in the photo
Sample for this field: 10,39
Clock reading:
1,06
